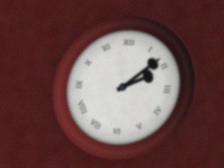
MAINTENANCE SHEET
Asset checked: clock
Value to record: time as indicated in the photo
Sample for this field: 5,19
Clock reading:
2,08
